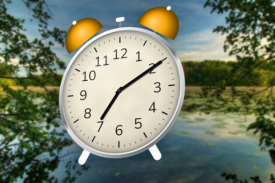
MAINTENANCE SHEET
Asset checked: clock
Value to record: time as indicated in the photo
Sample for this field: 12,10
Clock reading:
7,10
